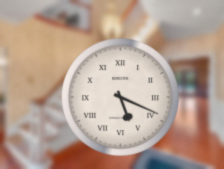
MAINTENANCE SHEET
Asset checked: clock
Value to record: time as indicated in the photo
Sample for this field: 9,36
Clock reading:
5,19
